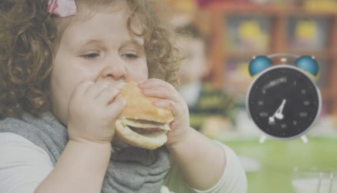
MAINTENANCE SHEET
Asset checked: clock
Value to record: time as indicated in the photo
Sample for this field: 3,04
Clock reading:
6,36
